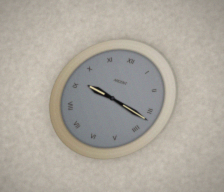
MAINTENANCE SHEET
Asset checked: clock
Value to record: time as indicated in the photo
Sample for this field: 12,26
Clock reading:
9,17
